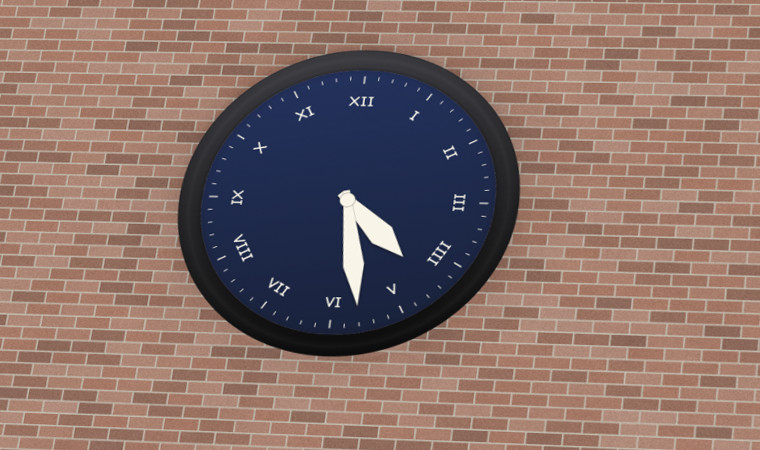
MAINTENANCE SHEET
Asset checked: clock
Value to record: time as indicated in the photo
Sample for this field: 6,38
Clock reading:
4,28
